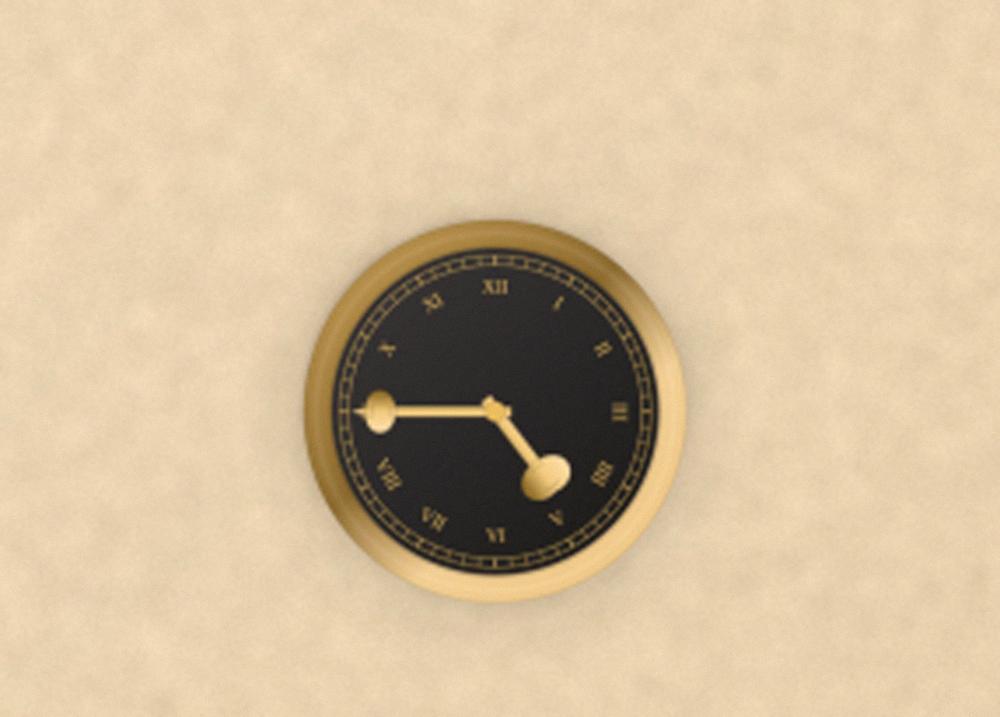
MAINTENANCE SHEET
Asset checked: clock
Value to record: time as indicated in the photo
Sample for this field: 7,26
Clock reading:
4,45
